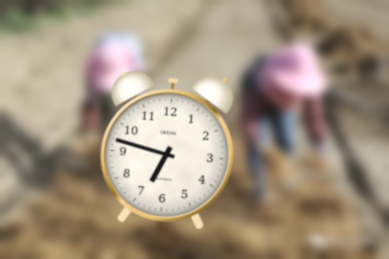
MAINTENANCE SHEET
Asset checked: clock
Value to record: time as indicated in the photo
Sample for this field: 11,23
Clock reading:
6,47
